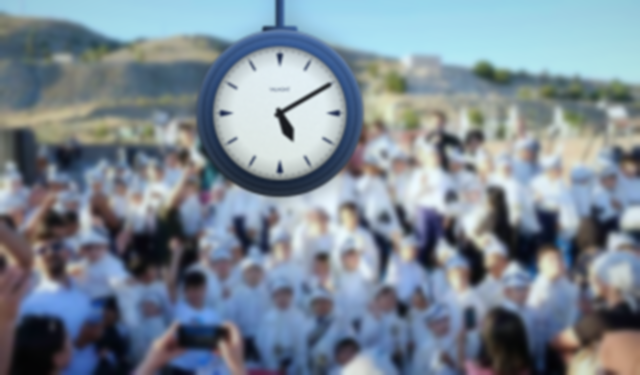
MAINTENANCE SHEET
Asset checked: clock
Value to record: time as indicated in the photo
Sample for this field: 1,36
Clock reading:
5,10
